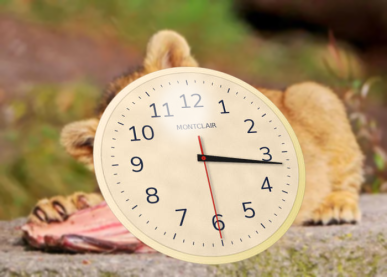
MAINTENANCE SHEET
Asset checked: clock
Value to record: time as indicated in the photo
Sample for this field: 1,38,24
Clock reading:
3,16,30
